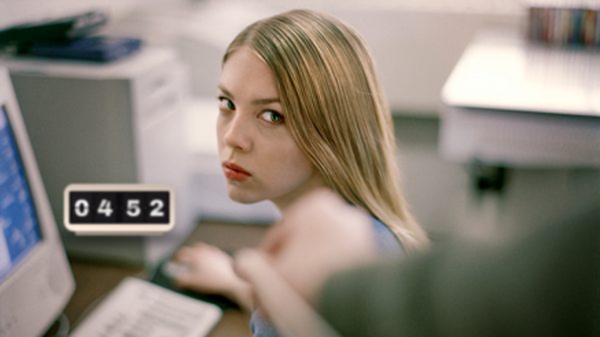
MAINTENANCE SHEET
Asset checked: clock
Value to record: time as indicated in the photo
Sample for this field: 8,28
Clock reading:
4,52
